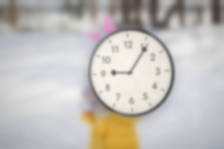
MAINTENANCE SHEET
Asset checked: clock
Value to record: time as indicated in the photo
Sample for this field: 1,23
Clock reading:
9,06
